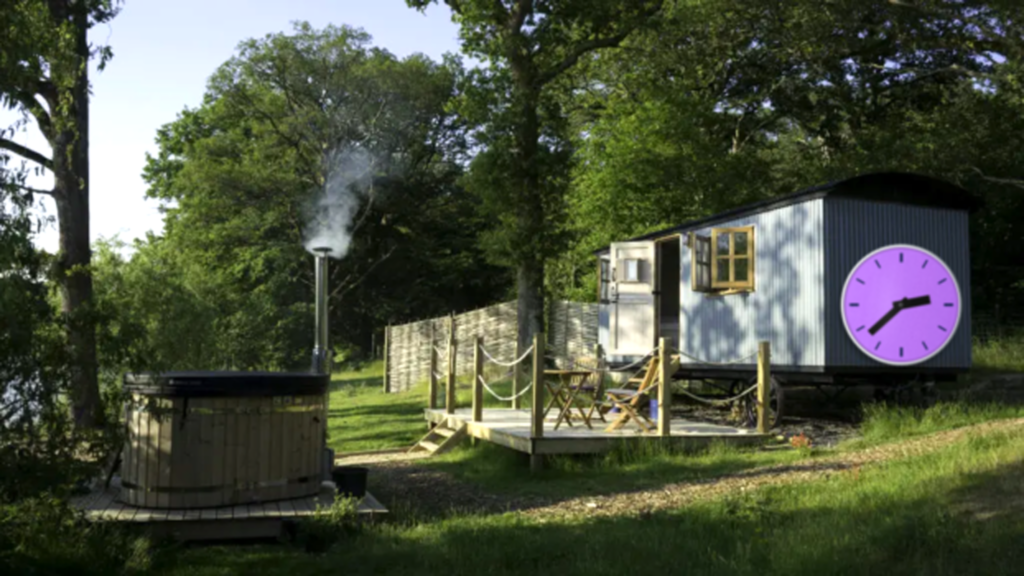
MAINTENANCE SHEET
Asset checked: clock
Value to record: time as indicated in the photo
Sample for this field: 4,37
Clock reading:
2,38
